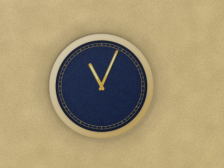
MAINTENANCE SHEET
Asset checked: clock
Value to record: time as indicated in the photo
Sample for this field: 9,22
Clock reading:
11,04
